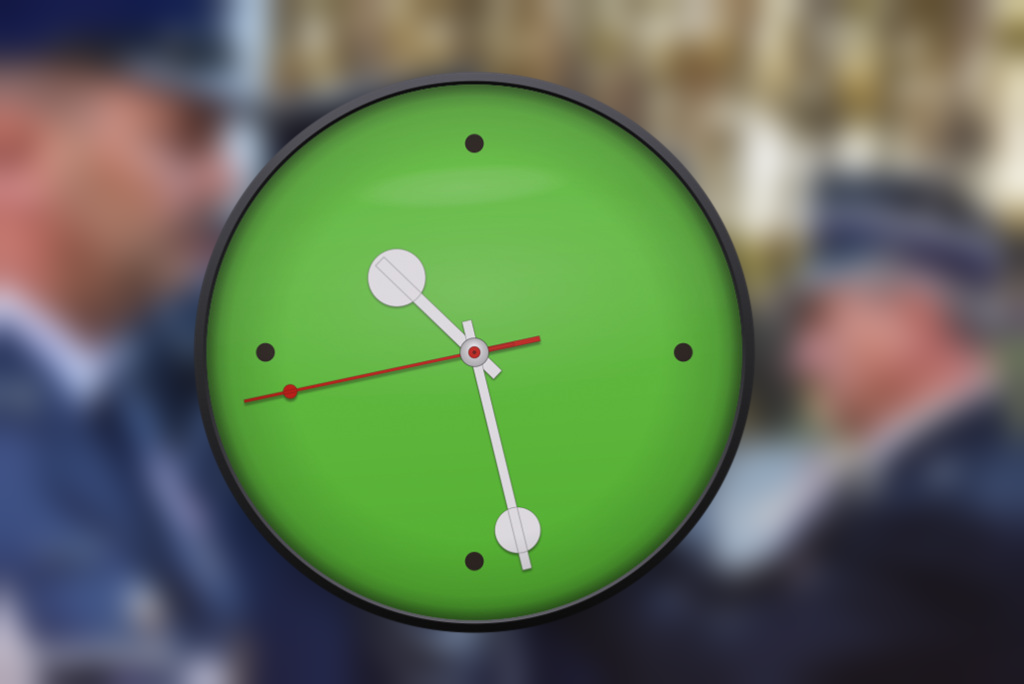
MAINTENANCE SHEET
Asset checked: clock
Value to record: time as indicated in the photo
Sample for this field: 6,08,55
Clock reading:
10,27,43
